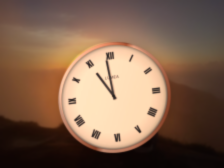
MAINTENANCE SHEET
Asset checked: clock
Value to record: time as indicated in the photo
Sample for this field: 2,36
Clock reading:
10,59
